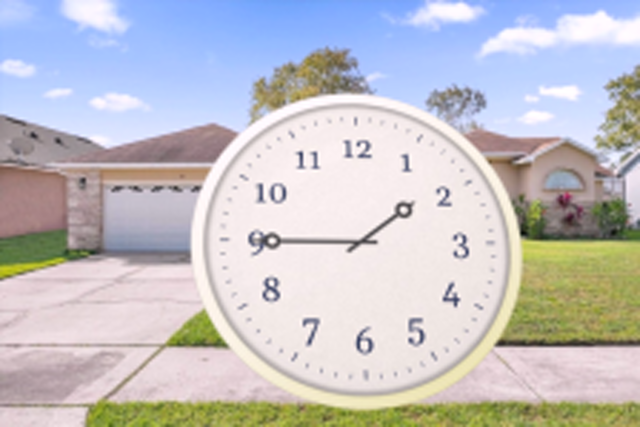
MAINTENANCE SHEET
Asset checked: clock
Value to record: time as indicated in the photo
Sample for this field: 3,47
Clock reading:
1,45
